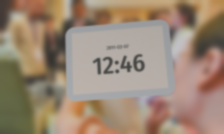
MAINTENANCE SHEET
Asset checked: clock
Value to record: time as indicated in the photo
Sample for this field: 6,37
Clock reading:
12,46
